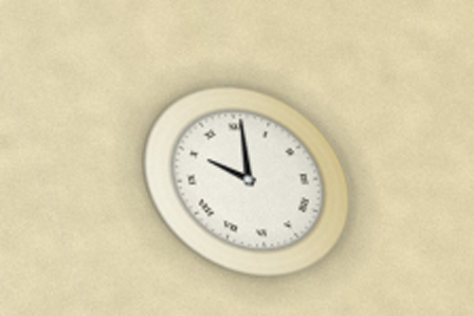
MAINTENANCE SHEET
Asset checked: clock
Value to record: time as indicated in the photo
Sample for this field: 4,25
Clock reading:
10,01
